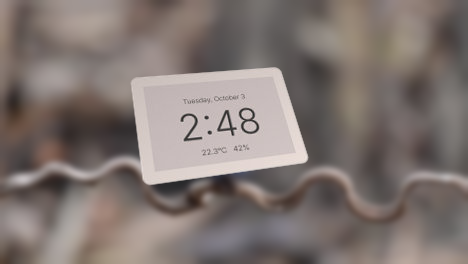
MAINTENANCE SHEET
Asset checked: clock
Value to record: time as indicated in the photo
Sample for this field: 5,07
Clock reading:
2,48
